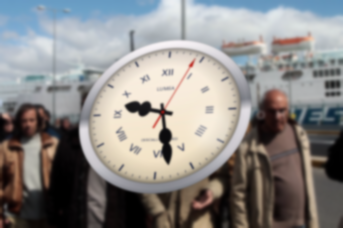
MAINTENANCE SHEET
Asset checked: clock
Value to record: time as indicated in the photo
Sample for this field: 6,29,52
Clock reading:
9,28,04
